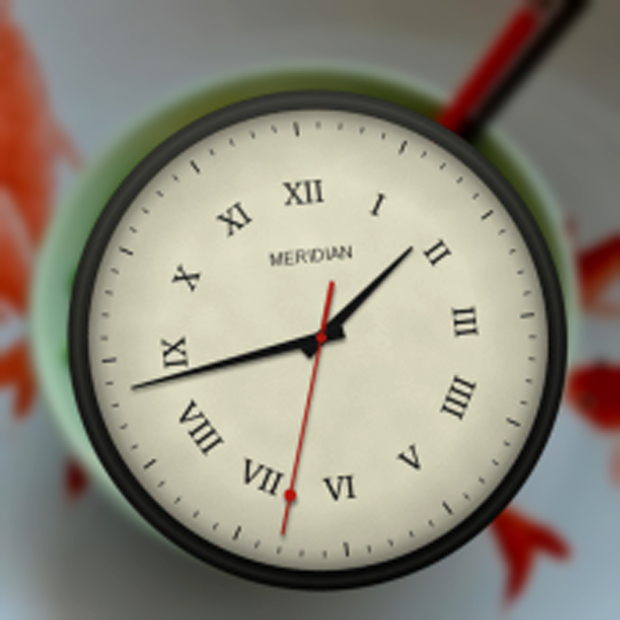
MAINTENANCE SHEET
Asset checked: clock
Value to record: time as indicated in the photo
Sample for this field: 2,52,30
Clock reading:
1,43,33
